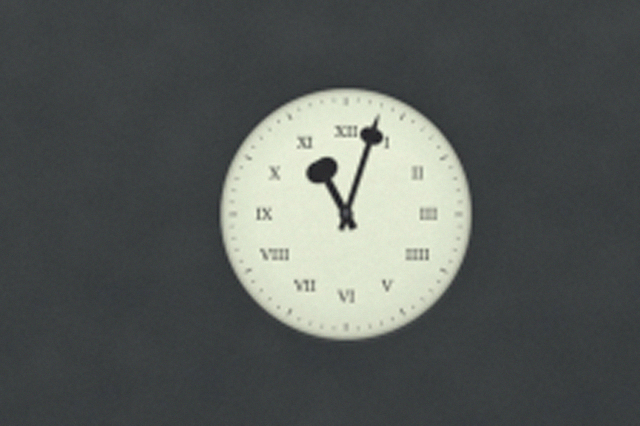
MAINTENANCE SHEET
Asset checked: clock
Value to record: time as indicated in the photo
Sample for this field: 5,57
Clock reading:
11,03
